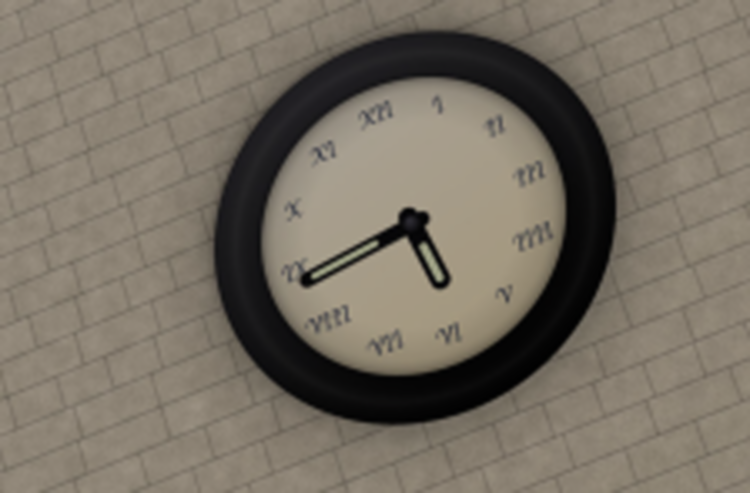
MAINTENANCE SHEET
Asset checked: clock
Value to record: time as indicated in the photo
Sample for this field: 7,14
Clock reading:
5,44
